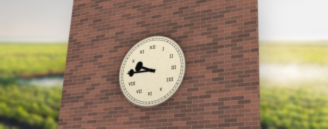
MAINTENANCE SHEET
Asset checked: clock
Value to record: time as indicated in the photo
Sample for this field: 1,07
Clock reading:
9,45
